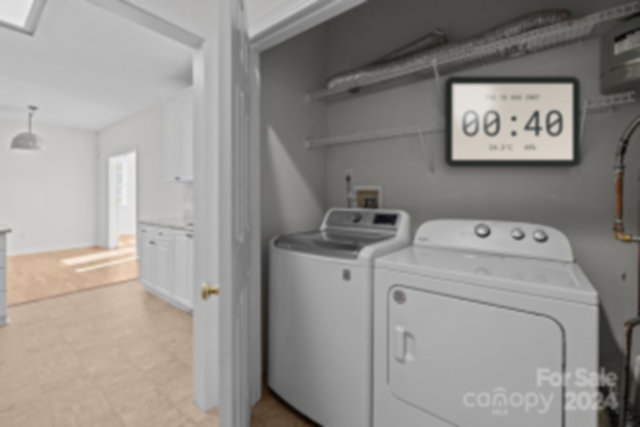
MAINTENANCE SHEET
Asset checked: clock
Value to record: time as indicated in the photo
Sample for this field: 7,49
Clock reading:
0,40
